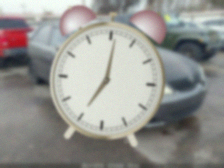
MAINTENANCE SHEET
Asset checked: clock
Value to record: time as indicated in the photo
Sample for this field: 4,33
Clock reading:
7,01
